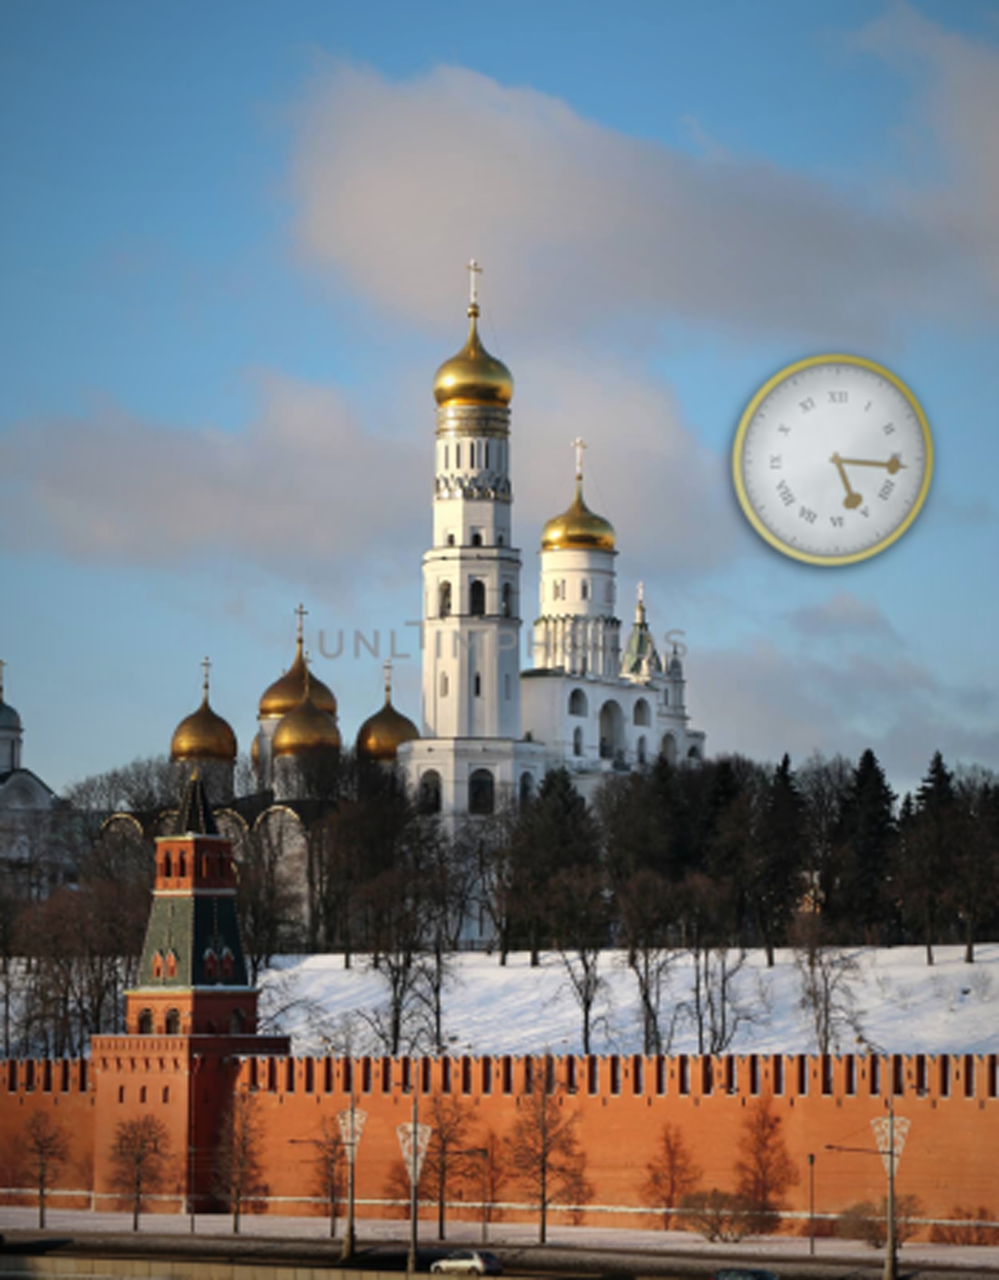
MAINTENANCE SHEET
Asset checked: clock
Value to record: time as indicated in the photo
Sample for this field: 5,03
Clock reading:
5,16
